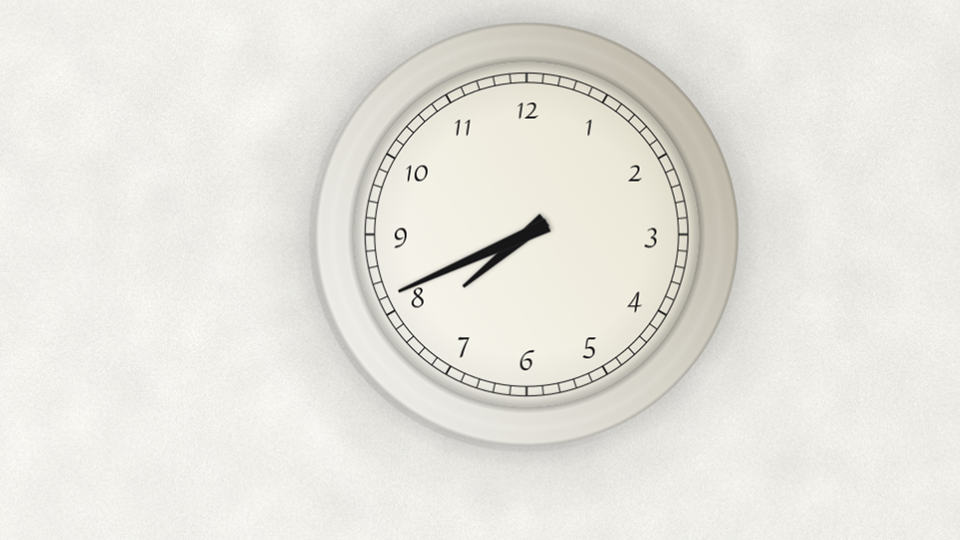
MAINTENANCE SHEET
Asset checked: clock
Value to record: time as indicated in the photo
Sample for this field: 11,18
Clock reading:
7,41
